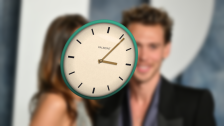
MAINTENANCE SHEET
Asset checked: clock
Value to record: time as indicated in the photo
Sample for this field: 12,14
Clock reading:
3,06
